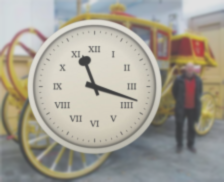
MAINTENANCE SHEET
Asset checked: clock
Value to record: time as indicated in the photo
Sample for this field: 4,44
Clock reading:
11,18
